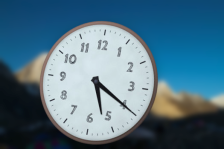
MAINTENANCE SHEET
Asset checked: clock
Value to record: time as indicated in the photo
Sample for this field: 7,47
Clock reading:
5,20
